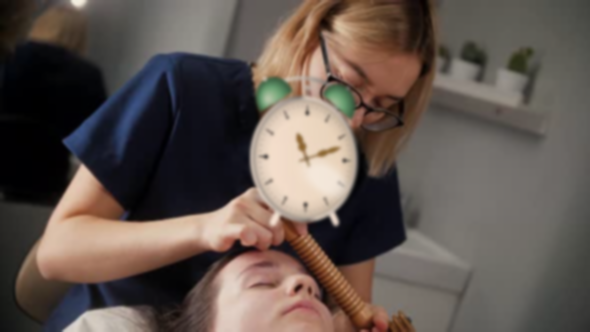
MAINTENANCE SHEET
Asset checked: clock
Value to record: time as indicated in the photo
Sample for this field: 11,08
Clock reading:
11,12
